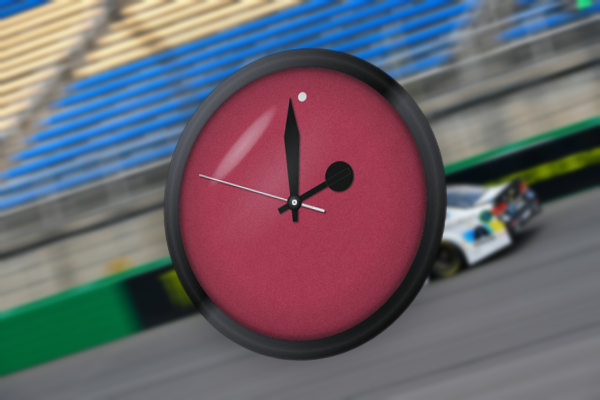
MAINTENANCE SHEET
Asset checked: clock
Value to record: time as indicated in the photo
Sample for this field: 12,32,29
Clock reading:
1,58,47
